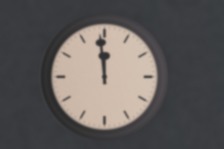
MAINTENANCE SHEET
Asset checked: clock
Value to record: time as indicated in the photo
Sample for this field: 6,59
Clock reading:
11,59
